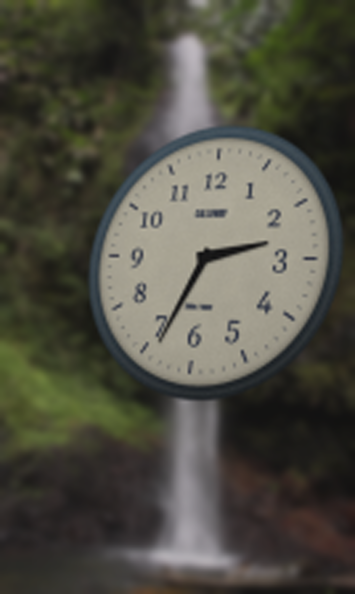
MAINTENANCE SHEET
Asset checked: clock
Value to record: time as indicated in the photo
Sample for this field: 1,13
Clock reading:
2,34
